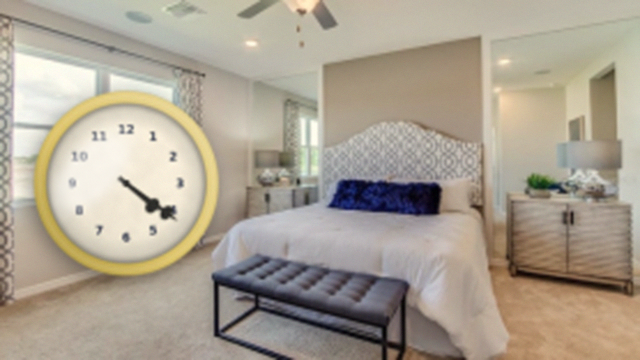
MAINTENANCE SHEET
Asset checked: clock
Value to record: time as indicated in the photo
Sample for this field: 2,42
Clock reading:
4,21
